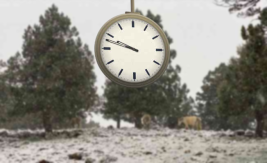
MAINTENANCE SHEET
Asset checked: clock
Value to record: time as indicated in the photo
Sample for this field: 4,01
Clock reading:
9,48
